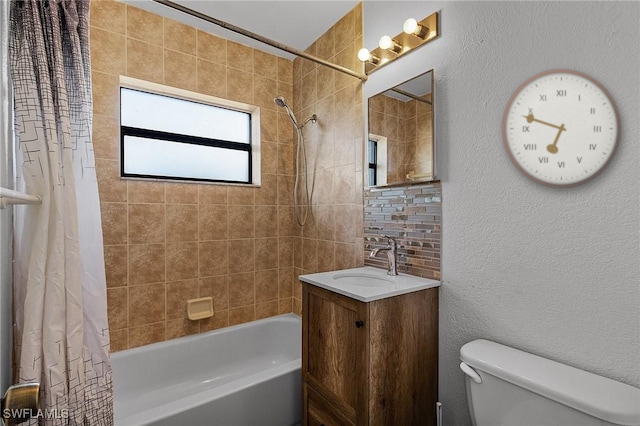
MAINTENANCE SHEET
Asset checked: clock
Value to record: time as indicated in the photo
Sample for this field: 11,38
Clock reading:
6,48
